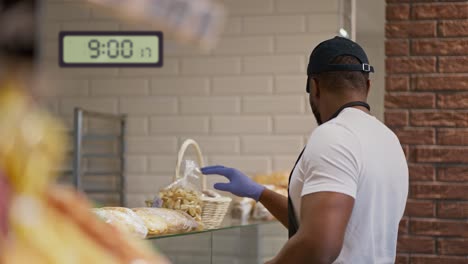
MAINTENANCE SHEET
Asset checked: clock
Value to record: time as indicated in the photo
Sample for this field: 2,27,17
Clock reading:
9,00,17
